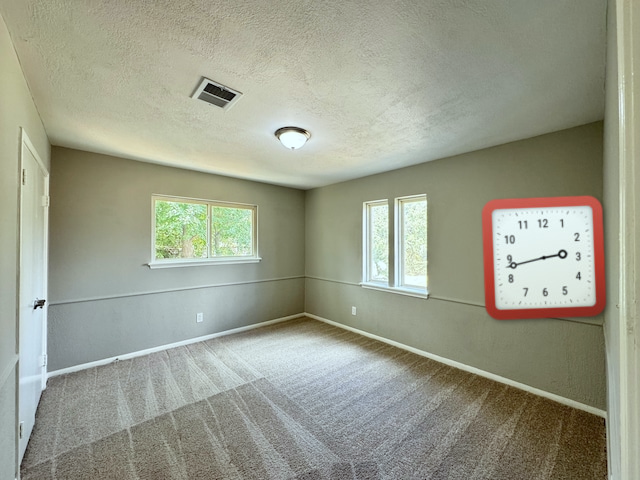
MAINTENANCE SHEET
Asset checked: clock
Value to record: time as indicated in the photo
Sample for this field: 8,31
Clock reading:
2,43
